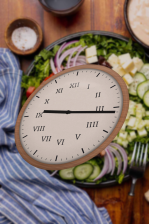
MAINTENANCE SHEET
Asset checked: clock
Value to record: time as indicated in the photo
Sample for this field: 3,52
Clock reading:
9,16
